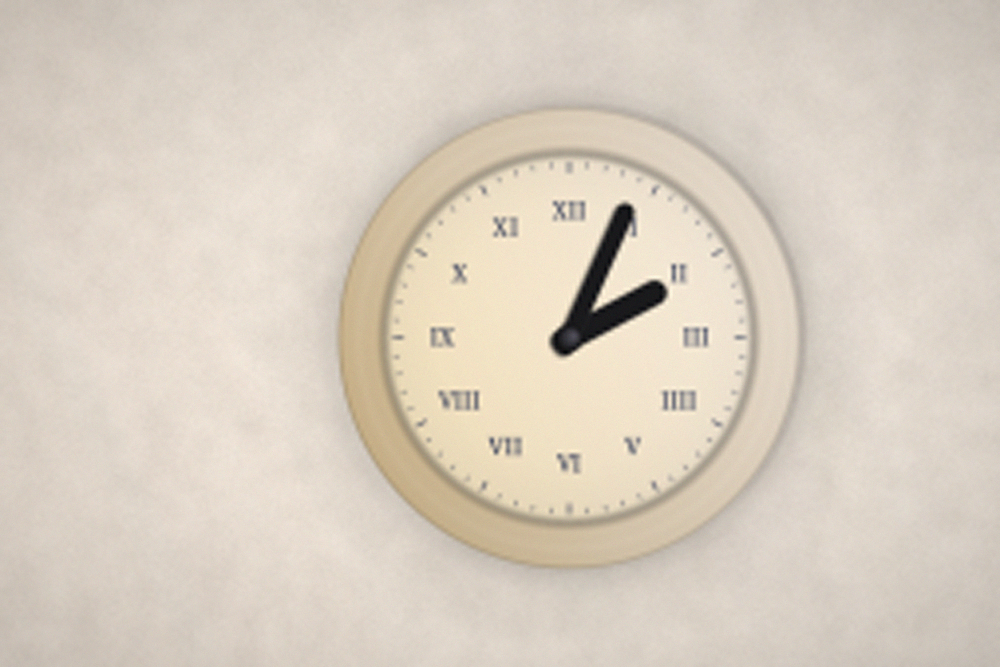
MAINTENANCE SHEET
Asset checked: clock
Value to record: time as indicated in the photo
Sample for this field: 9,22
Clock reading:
2,04
